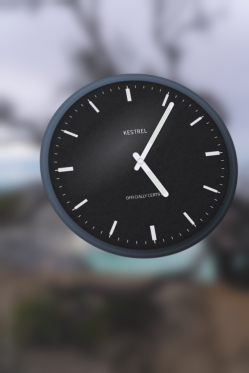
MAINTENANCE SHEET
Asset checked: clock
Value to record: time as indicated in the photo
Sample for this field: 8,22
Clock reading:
5,06
